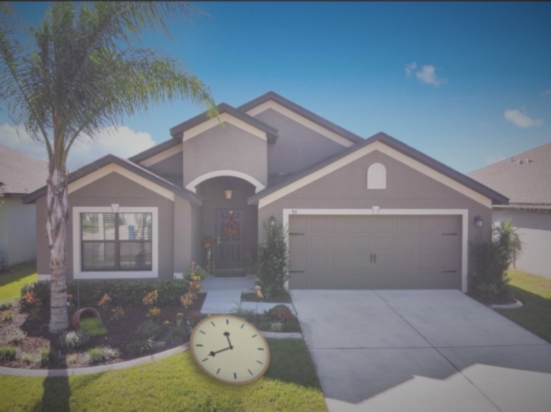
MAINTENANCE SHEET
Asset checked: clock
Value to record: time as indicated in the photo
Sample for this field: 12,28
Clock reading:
11,41
